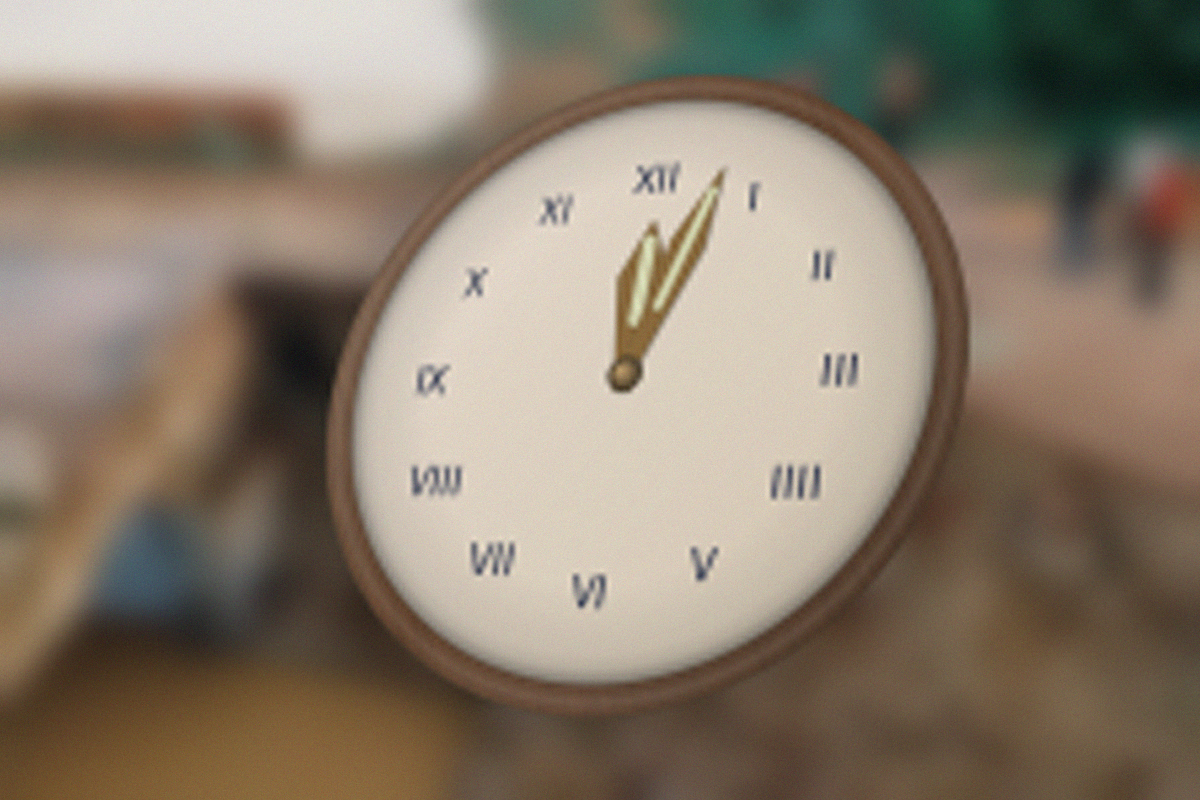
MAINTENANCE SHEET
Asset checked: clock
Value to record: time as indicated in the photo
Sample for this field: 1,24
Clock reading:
12,03
